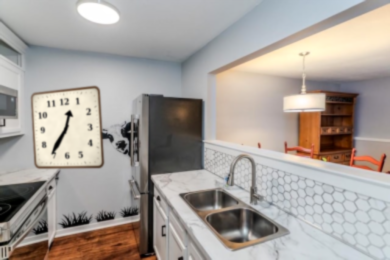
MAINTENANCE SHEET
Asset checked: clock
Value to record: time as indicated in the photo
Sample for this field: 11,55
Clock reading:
12,36
